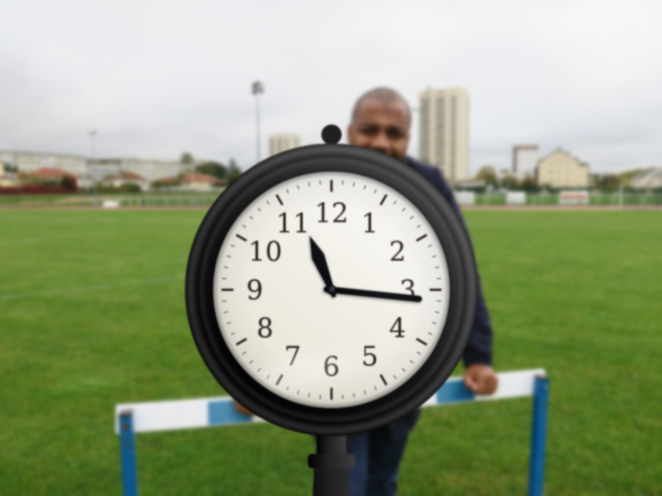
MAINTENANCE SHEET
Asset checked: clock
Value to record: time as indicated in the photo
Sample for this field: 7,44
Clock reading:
11,16
